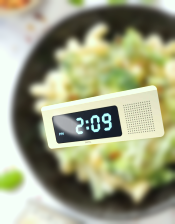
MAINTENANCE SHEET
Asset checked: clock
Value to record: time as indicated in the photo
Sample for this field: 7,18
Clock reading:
2,09
